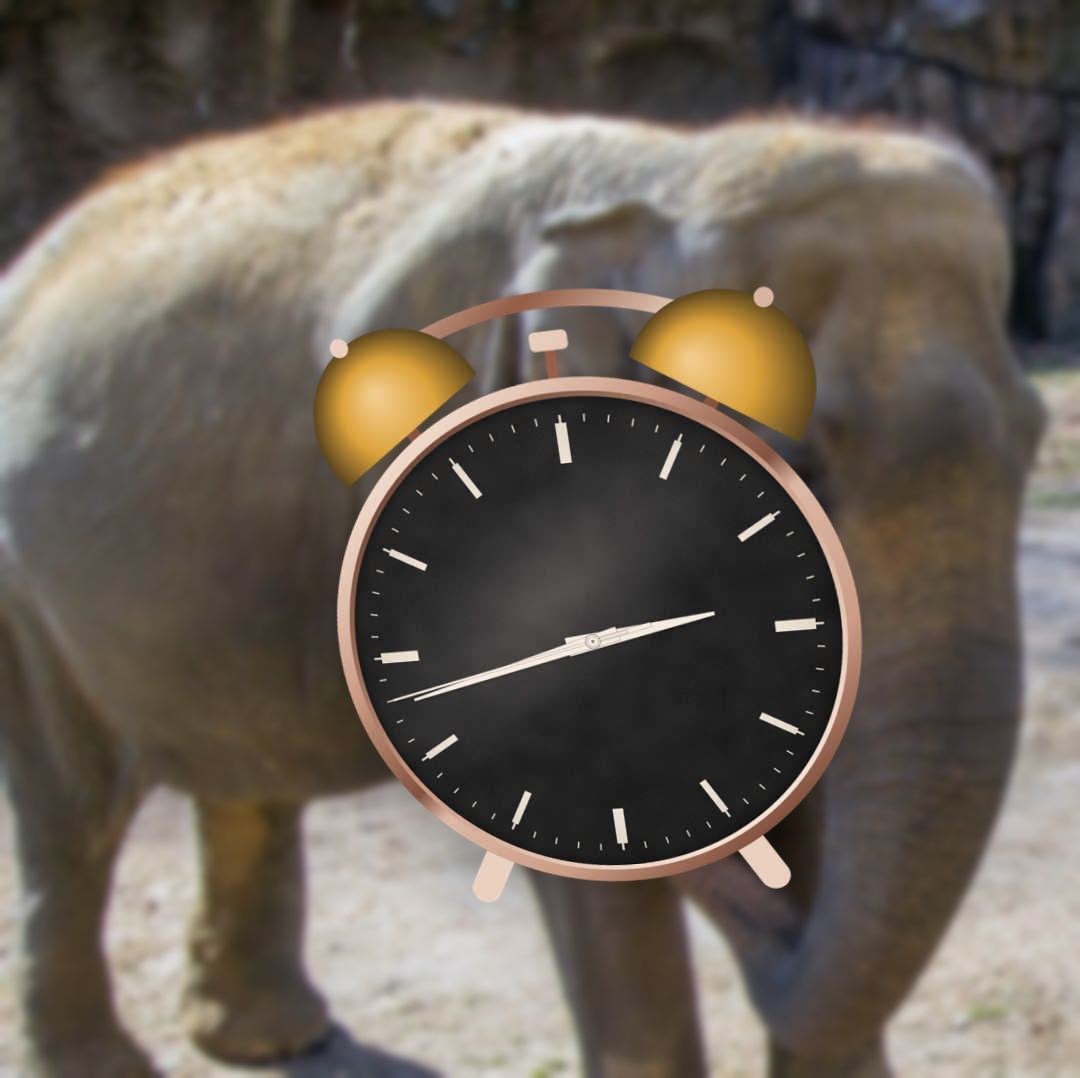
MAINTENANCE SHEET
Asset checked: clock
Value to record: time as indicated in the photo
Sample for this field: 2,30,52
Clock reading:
2,42,43
